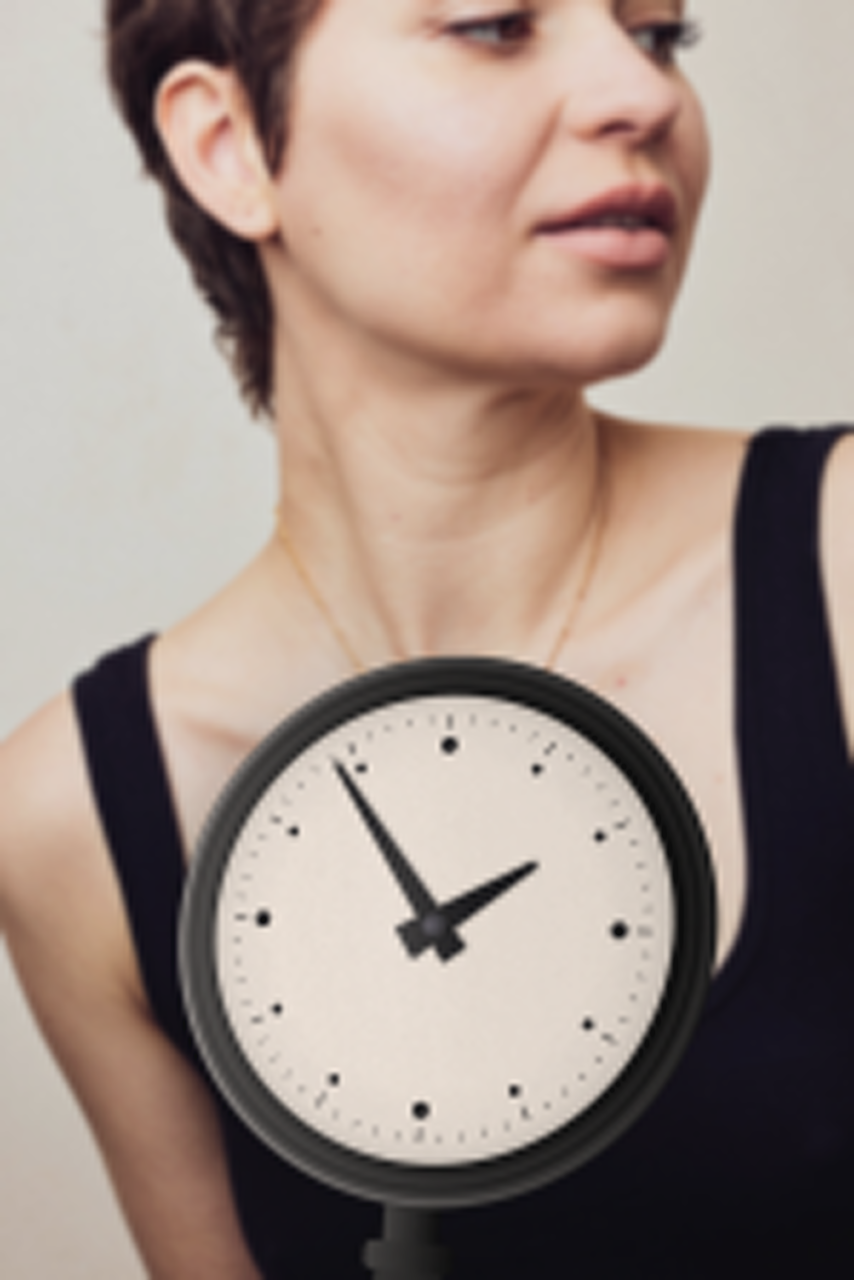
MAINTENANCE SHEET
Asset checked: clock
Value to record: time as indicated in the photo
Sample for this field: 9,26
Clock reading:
1,54
